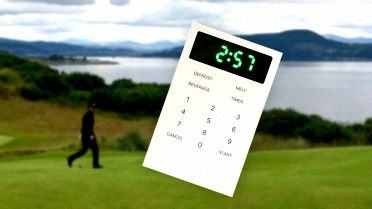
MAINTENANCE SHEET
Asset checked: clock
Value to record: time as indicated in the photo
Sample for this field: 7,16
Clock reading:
2,57
